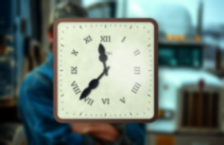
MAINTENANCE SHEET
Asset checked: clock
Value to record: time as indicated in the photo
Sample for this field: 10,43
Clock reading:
11,37
